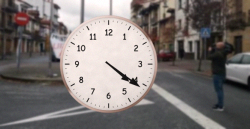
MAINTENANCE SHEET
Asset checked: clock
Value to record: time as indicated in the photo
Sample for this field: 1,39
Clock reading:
4,21
